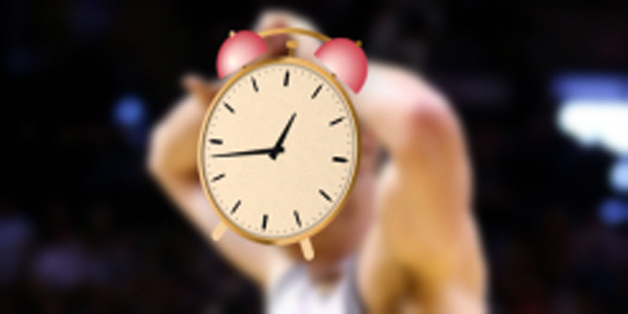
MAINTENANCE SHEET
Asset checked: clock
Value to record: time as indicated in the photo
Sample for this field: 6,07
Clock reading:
12,43
